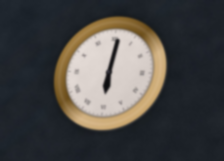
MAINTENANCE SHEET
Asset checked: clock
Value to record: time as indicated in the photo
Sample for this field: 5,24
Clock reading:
6,01
